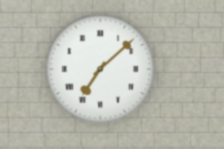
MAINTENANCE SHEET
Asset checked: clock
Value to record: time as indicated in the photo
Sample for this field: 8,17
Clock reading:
7,08
